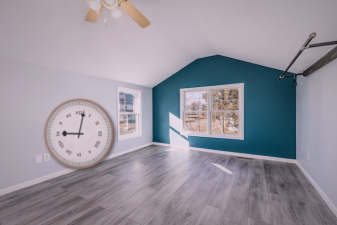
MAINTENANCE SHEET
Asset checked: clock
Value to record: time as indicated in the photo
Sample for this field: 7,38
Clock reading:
9,02
